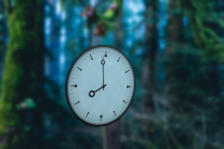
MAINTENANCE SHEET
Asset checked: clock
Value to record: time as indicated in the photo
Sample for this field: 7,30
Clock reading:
7,59
